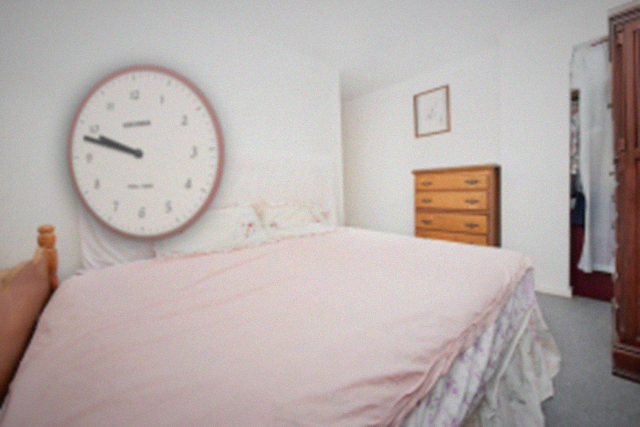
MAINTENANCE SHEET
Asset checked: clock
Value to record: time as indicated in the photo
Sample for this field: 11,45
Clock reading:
9,48
